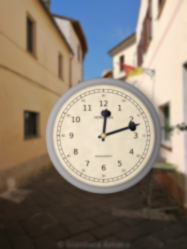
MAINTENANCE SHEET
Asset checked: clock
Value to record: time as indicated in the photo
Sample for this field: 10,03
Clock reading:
12,12
